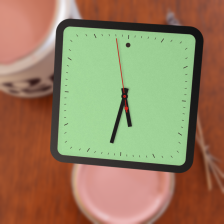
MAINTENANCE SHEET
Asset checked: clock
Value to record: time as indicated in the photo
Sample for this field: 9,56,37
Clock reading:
5,31,58
